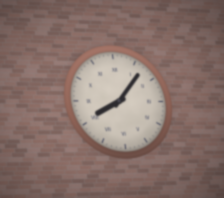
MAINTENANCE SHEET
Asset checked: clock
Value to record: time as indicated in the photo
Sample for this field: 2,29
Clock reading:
8,07
